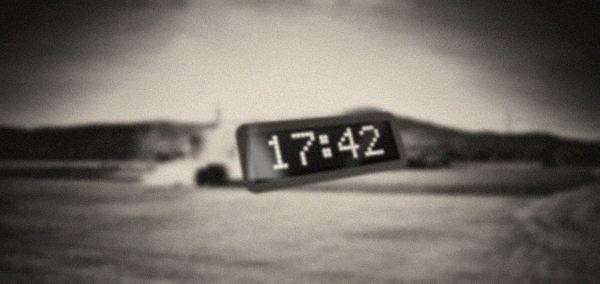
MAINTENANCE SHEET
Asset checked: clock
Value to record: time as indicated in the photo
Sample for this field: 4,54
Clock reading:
17,42
